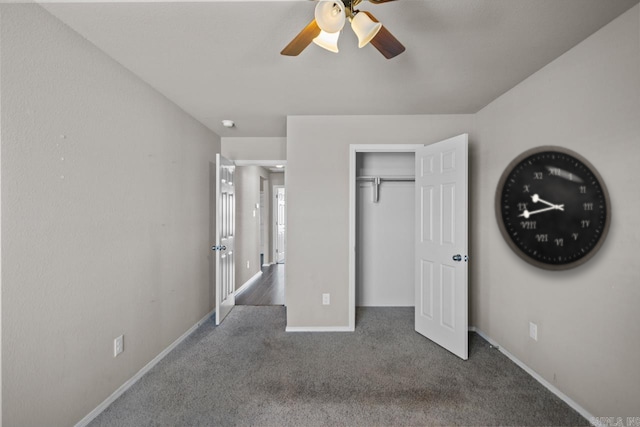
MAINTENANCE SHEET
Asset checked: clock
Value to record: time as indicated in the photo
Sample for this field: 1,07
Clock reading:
9,43
